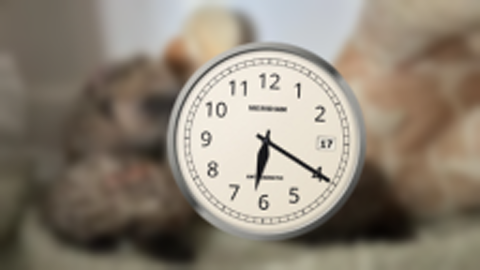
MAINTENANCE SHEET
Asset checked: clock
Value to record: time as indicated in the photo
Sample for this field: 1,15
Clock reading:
6,20
